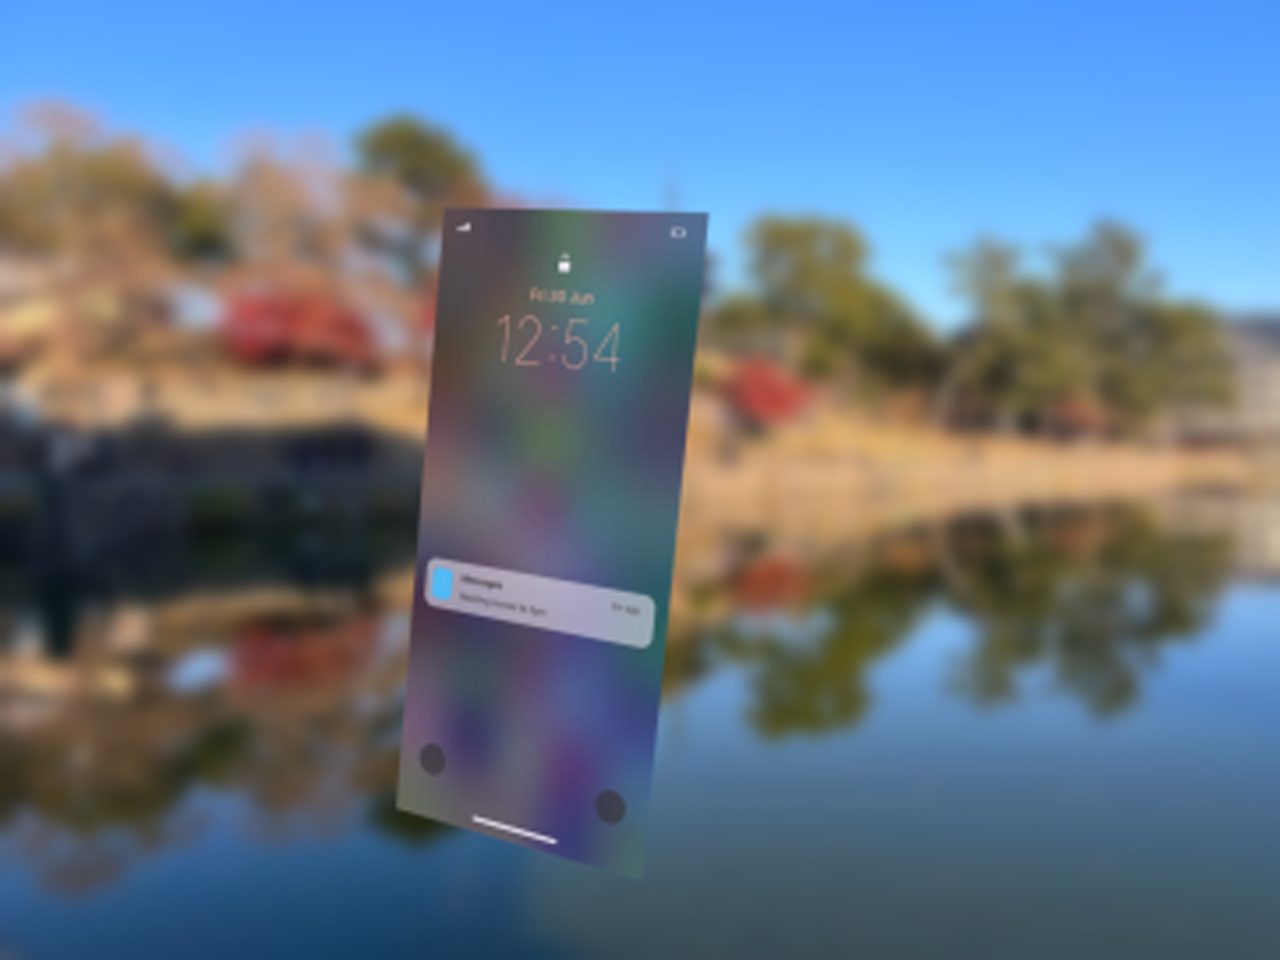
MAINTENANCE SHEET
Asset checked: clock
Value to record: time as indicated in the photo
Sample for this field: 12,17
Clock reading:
12,54
